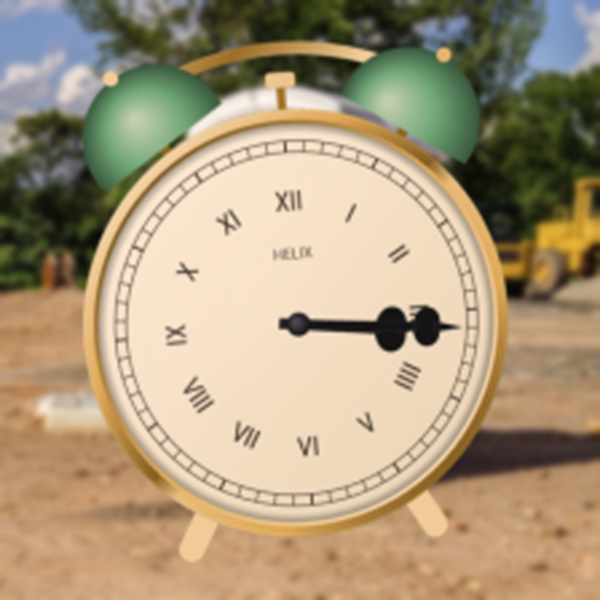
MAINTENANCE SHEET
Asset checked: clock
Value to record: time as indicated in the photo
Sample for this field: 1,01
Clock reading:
3,16
